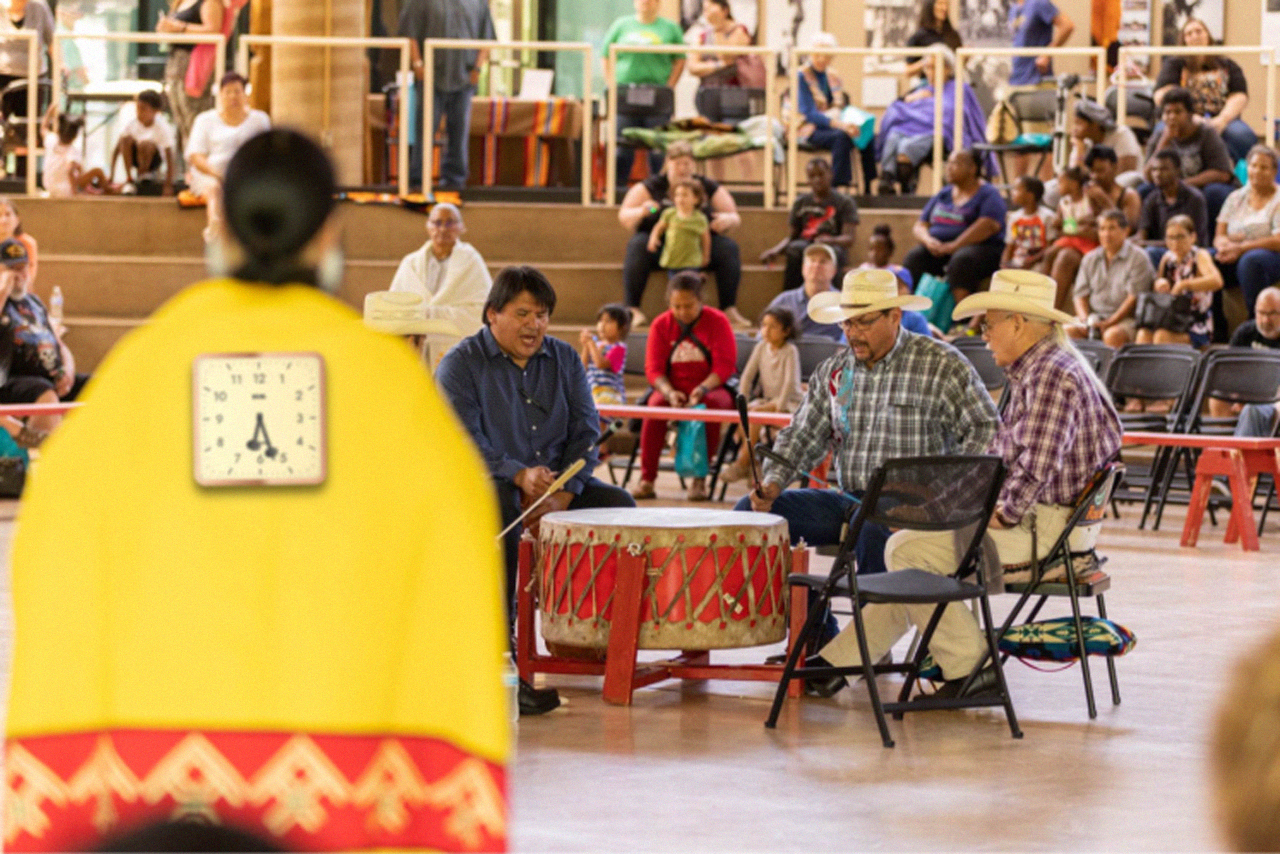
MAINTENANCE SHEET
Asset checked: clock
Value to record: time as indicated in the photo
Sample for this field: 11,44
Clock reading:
6,27
